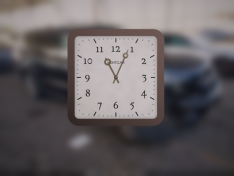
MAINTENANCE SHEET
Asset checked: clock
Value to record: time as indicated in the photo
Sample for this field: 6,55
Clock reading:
11,04
